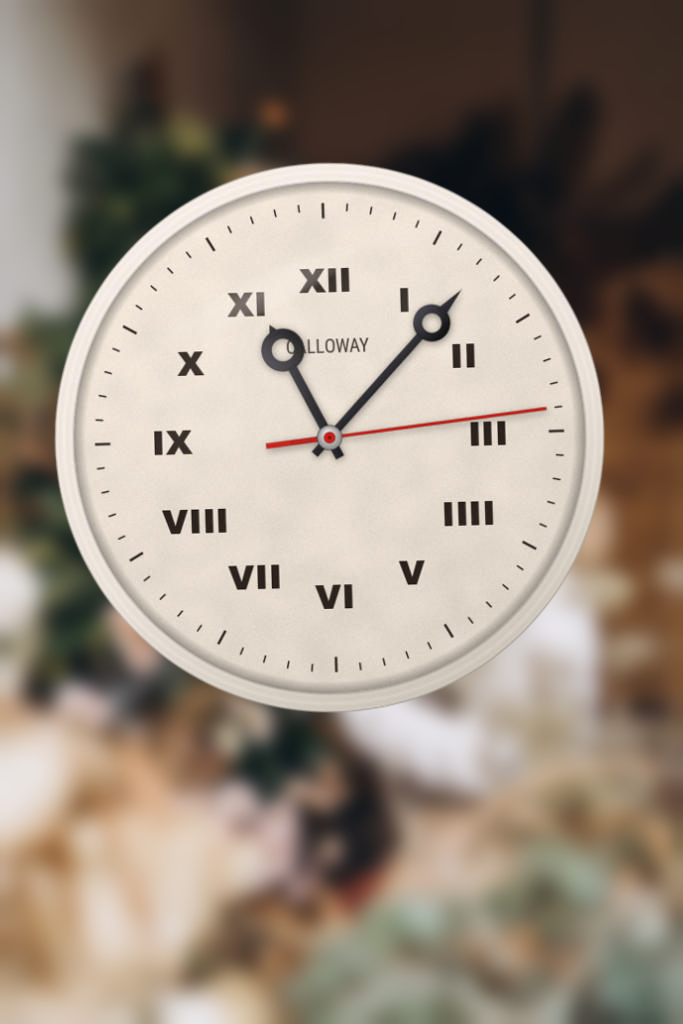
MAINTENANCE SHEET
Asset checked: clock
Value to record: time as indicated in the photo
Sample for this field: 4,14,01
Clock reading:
11,07,14
